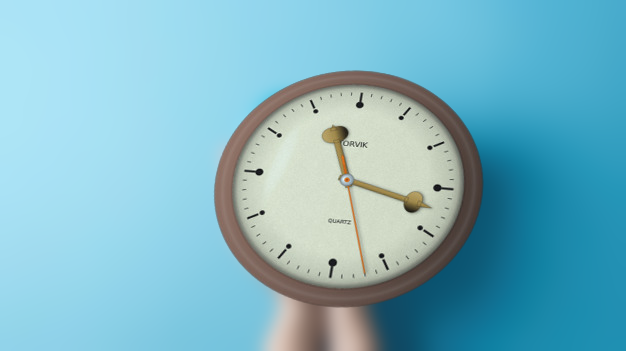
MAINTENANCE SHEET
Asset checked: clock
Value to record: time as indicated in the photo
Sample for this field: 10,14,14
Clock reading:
11,17,27
